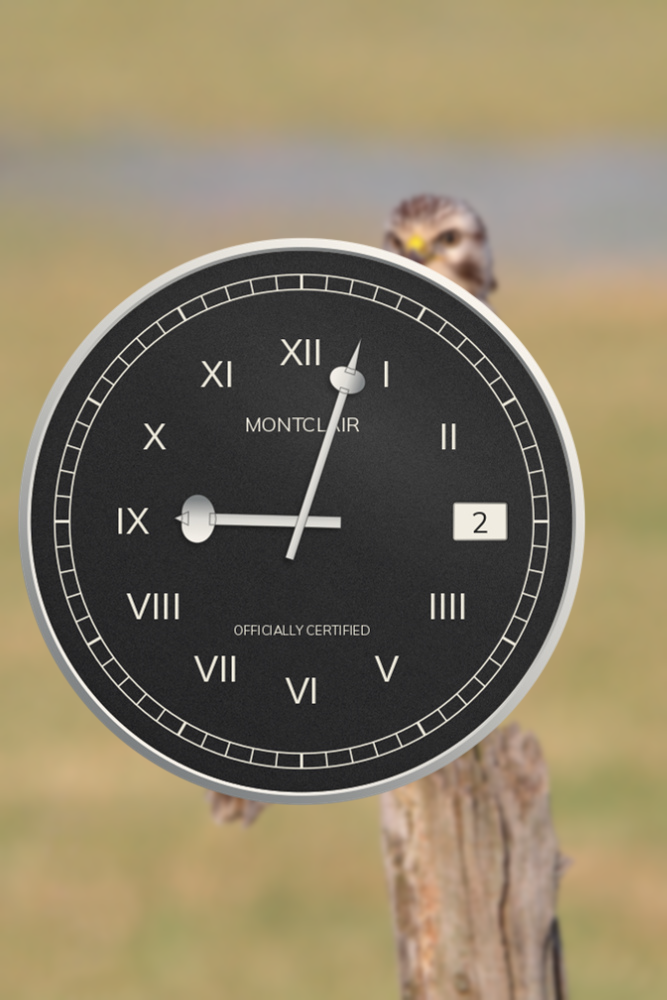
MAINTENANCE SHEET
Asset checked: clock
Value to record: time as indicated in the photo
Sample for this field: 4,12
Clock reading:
9,03
